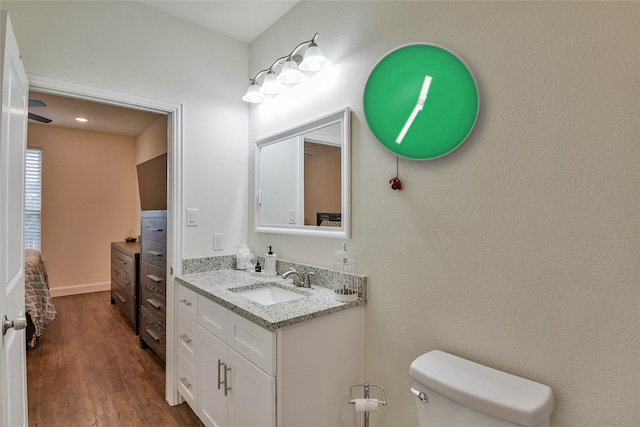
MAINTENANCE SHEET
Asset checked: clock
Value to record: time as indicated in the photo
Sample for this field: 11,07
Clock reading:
12,35
